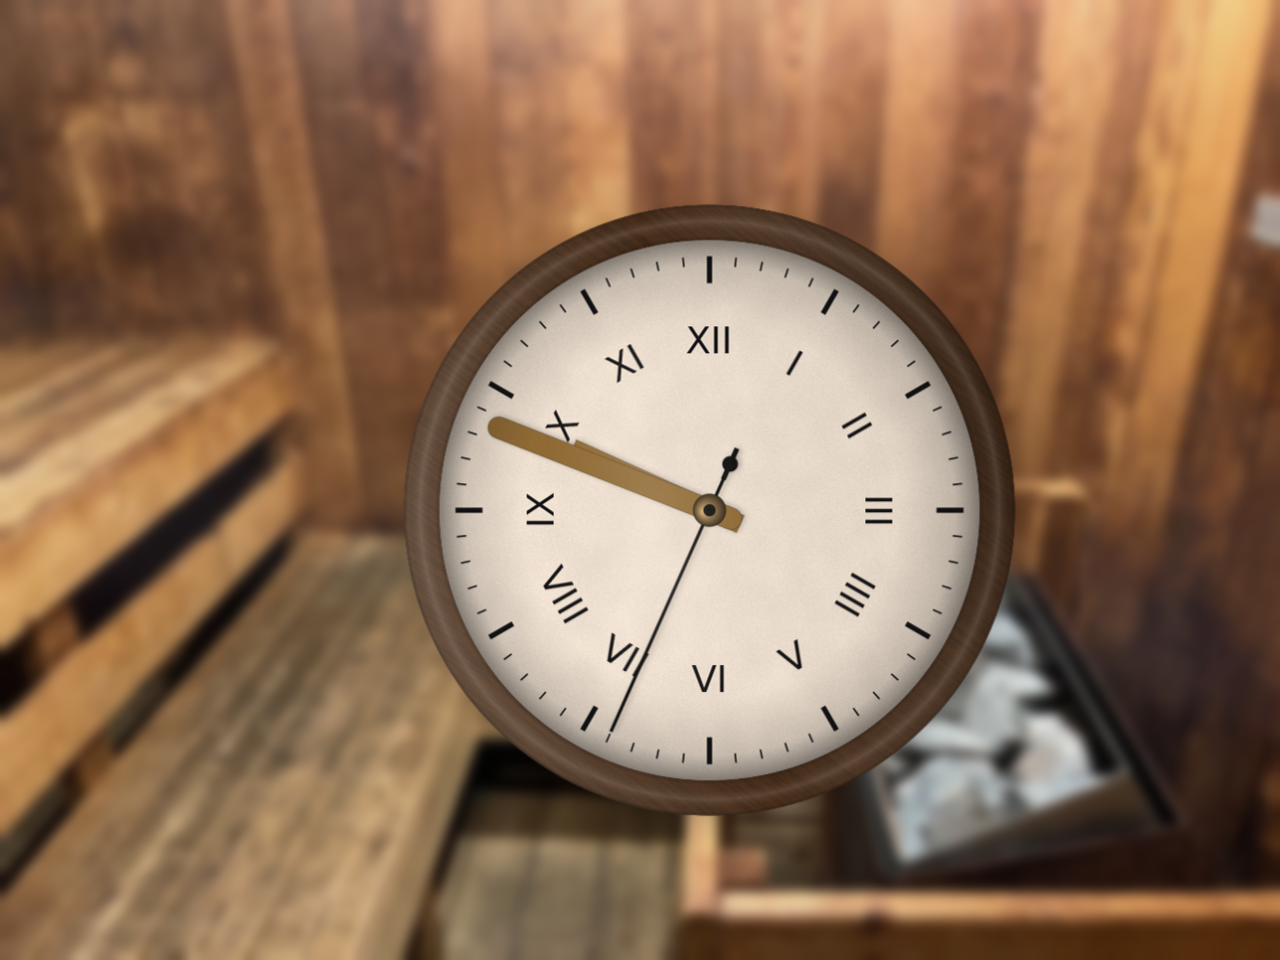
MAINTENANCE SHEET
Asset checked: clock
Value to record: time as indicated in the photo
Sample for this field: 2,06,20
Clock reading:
9,48,34
